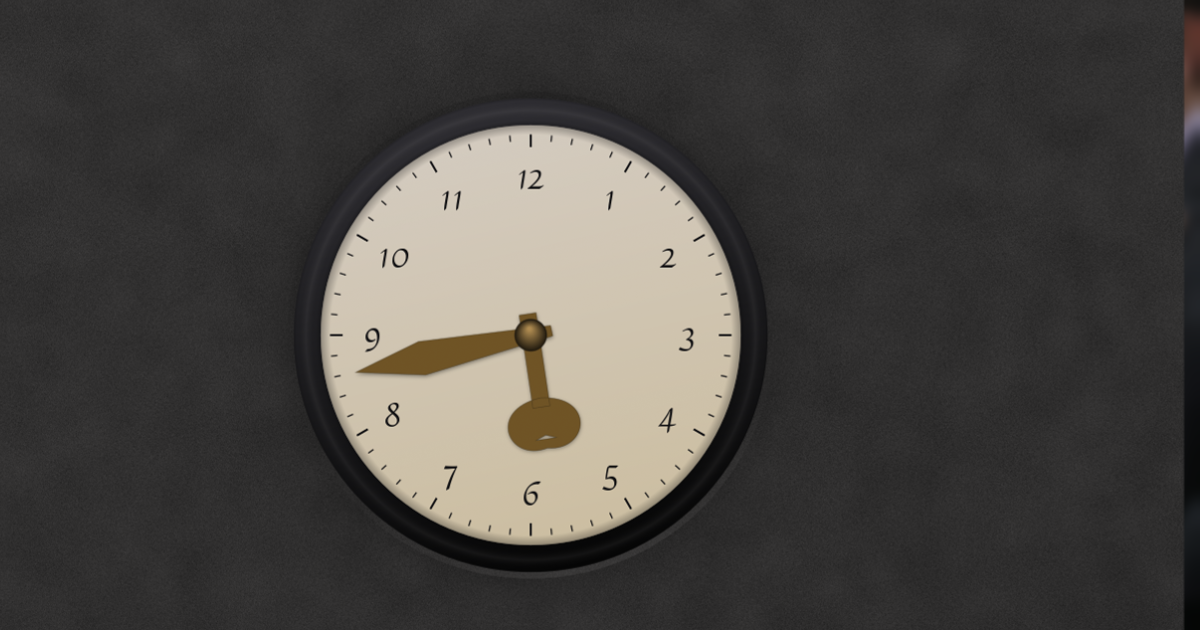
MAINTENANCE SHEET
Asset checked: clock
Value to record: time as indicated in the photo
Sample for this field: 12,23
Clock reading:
5,43
